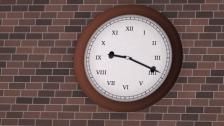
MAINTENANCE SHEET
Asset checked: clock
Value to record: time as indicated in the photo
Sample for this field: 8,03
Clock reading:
9,19
